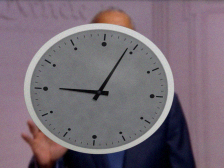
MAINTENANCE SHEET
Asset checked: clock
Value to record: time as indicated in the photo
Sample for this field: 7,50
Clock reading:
9,04
